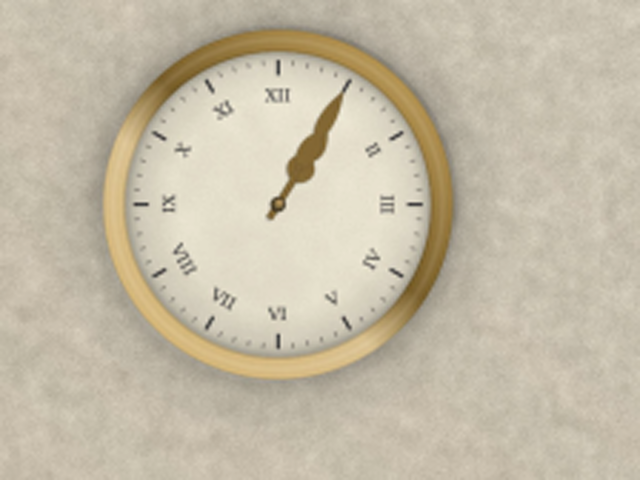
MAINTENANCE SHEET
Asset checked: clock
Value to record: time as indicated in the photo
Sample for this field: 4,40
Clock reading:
1,05
